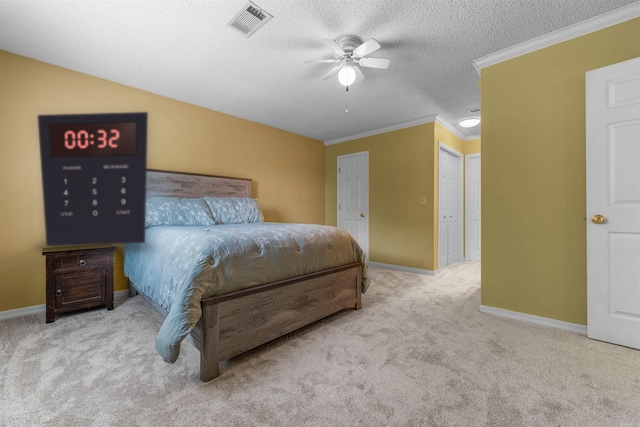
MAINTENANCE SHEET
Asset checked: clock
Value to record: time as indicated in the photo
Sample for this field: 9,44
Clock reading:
0,32
